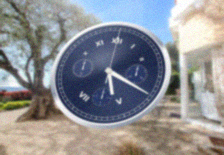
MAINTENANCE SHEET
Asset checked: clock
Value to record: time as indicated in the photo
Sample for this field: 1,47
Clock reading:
5,19
